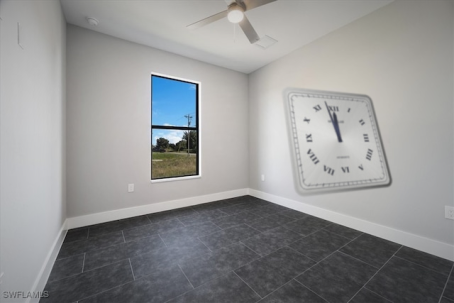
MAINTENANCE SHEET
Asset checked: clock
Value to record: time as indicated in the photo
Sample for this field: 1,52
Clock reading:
11,58
